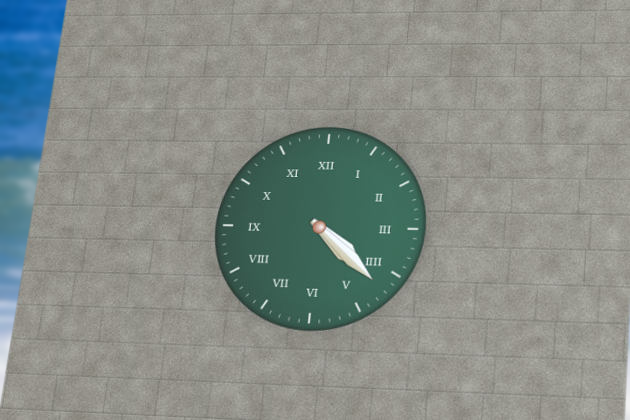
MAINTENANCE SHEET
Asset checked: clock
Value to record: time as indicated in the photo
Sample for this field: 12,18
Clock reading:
4,22
